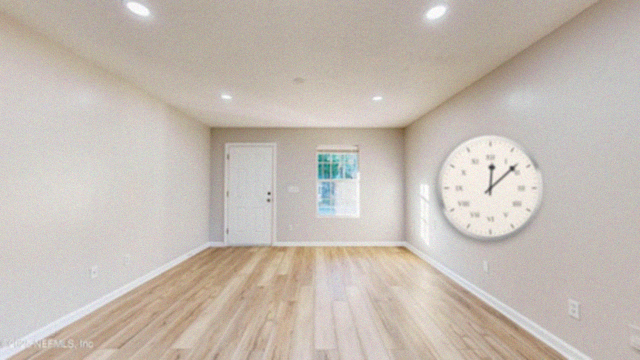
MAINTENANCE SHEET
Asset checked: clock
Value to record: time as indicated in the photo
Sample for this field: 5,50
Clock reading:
12,08
